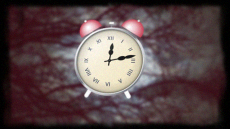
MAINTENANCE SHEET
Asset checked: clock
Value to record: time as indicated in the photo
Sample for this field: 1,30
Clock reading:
12,13
